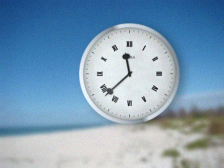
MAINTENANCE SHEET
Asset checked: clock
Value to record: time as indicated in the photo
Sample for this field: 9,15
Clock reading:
11,38
